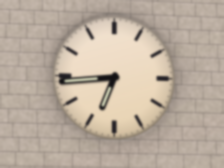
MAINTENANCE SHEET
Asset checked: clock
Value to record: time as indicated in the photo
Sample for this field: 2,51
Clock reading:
6,44
